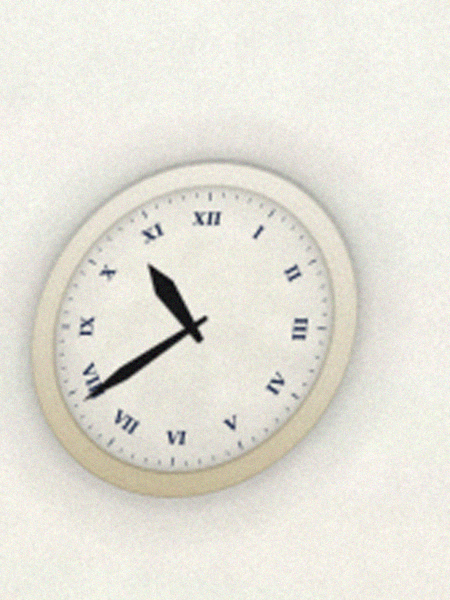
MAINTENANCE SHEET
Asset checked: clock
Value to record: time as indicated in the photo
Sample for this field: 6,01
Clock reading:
10,39
